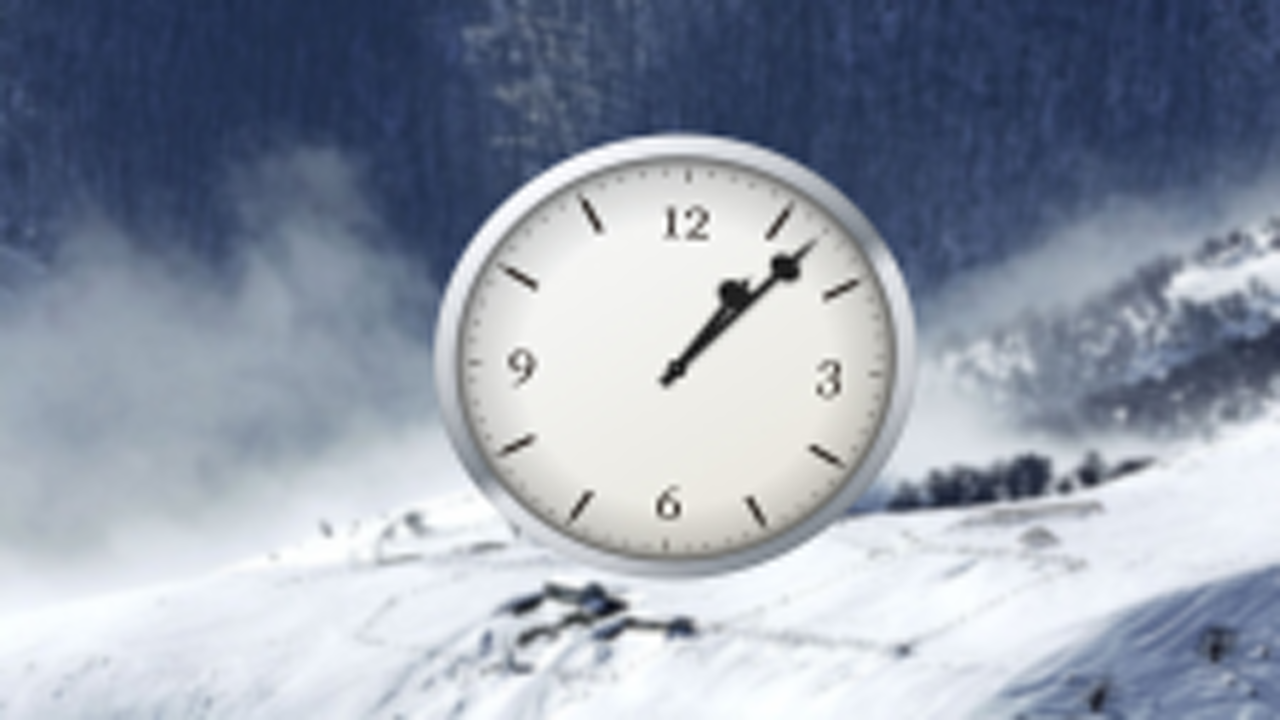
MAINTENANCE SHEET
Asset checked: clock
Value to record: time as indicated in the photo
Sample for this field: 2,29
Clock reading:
1,07
